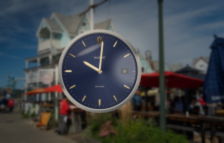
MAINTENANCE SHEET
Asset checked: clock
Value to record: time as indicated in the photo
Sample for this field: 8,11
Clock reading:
10,01
